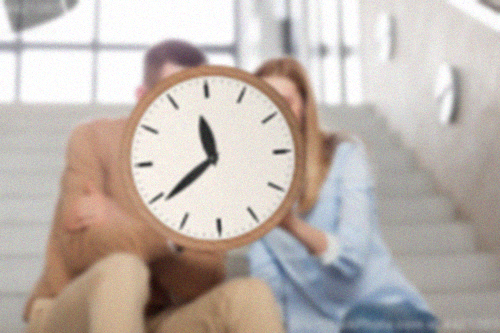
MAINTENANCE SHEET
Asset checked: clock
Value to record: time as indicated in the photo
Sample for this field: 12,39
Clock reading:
11,39
